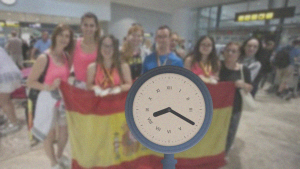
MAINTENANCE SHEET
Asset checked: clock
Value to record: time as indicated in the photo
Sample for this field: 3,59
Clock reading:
8,20
